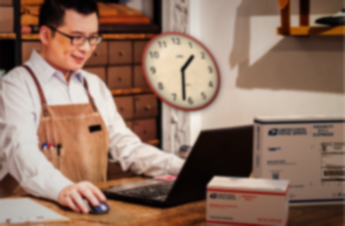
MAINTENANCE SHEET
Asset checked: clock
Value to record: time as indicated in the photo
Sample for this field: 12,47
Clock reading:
1,32
